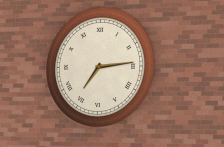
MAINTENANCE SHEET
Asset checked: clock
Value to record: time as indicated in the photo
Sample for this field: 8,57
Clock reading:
7,14
